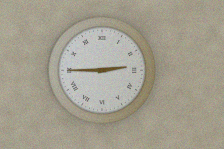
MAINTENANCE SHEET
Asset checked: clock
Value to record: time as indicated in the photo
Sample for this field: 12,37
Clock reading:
2,45
